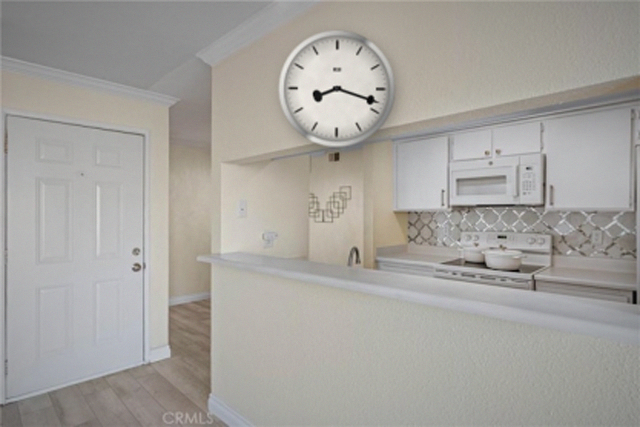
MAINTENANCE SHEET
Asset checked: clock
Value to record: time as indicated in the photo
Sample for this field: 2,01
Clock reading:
8,18
